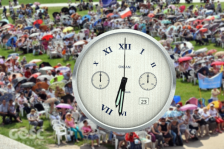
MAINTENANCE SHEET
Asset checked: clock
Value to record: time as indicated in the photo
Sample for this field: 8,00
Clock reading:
6,31
